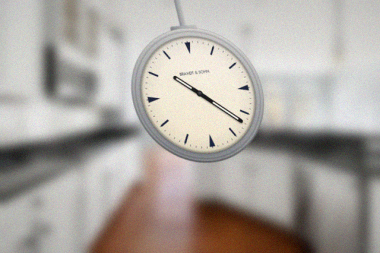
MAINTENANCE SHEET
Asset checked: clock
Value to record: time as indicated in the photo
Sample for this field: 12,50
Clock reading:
10,22
